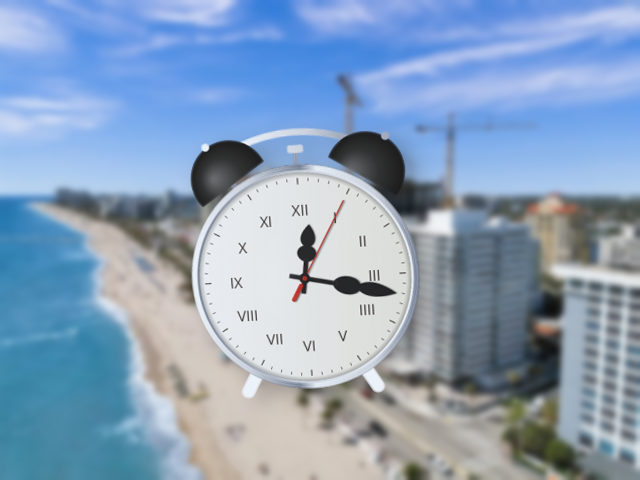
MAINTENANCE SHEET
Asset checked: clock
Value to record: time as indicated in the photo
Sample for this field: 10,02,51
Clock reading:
12,17,05
